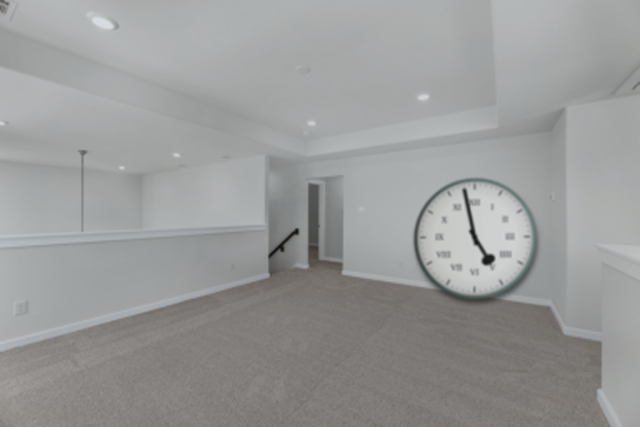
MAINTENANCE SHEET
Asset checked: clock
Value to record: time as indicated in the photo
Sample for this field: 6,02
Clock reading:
4,58
